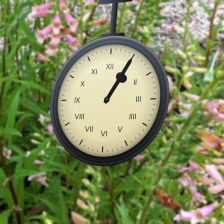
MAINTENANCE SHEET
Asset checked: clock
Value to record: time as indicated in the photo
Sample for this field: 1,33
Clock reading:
1,05
